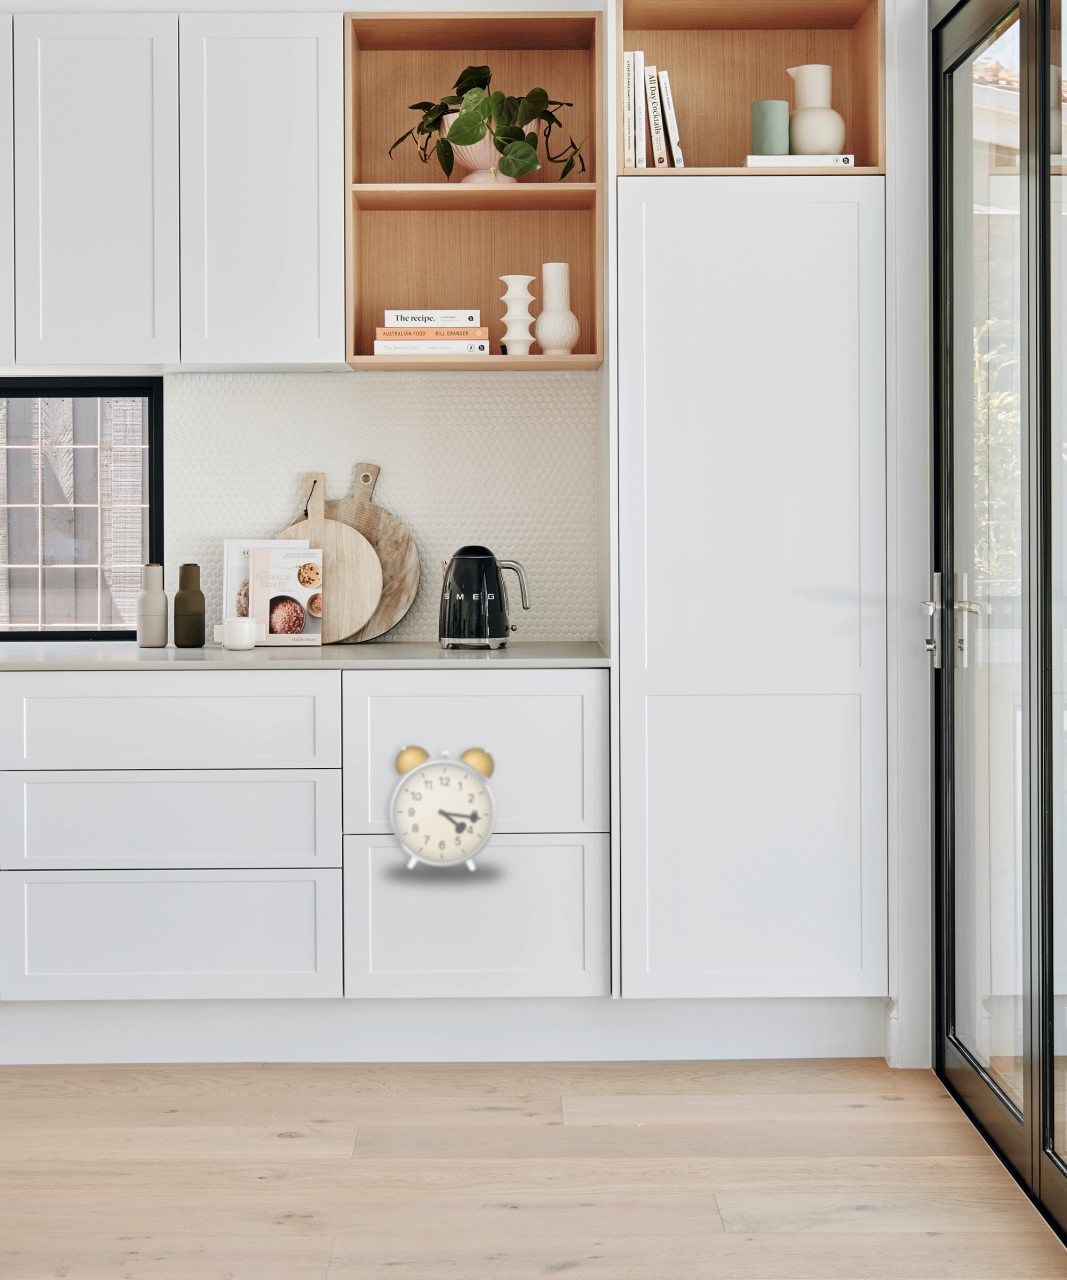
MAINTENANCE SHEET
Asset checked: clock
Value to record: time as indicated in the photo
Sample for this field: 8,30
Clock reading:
4,16
